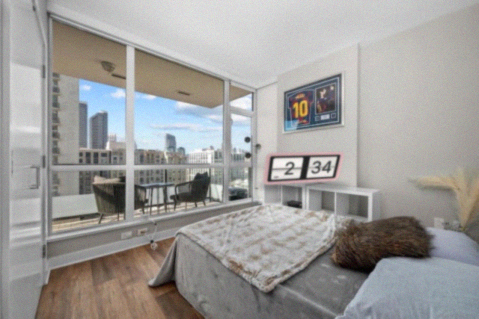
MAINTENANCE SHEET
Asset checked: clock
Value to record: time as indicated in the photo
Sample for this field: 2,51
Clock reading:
2,34
